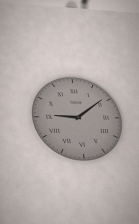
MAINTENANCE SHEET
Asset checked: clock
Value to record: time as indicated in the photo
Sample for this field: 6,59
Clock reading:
9,09
